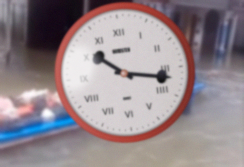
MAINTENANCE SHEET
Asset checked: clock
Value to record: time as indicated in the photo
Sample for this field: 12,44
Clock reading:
10,17
